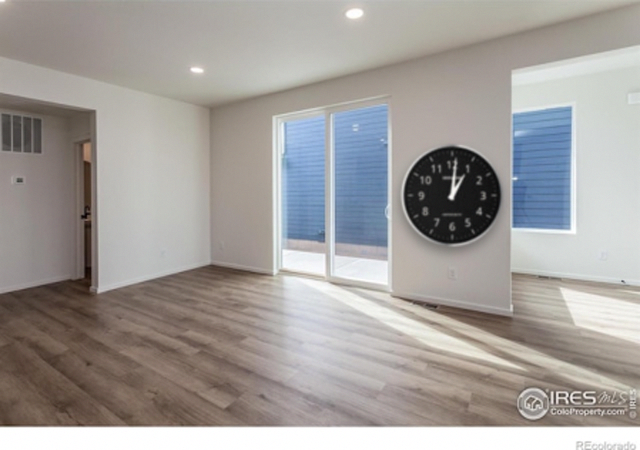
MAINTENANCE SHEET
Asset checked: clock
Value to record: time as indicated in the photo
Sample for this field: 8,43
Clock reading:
1,01
